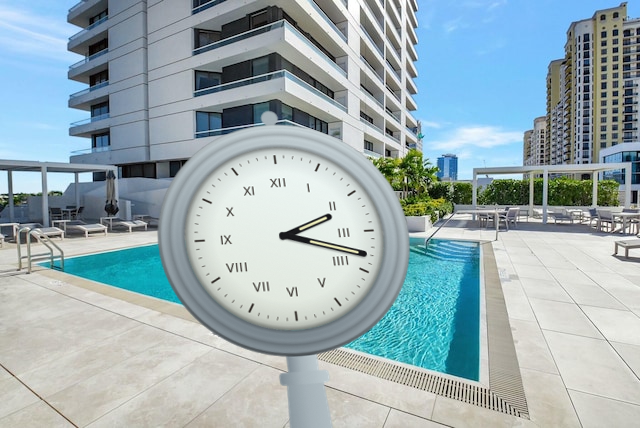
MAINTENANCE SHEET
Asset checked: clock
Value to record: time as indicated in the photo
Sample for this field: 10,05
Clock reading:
2,18
